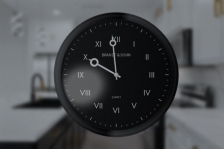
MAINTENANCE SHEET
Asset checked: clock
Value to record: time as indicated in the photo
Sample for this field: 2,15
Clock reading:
9,59
